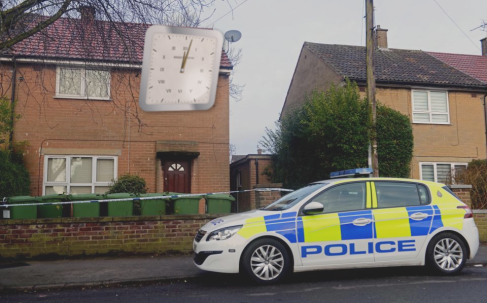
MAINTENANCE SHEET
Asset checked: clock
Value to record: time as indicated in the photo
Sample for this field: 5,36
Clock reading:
12,02
